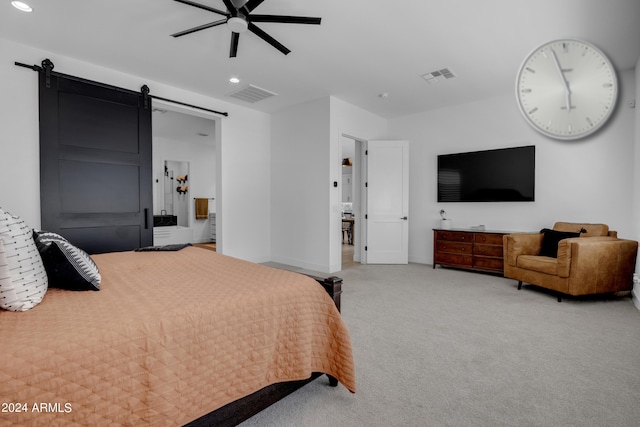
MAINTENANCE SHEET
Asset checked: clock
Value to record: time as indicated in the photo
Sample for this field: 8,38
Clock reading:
5,57
